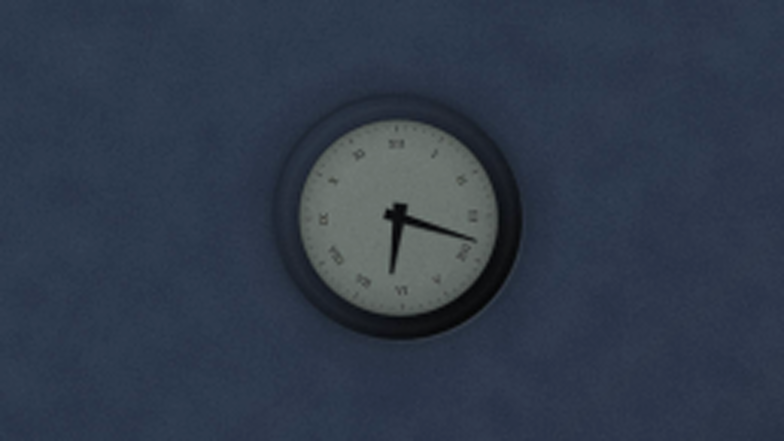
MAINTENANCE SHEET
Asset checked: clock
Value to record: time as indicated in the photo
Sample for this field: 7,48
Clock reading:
6,18
